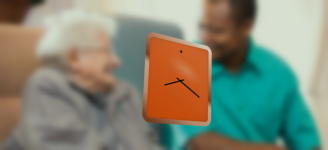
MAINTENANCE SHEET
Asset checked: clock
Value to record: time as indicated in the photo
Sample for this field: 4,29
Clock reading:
8,20
